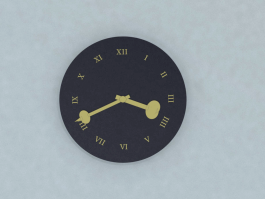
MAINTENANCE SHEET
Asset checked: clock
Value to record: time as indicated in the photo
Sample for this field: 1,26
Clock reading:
3,41
